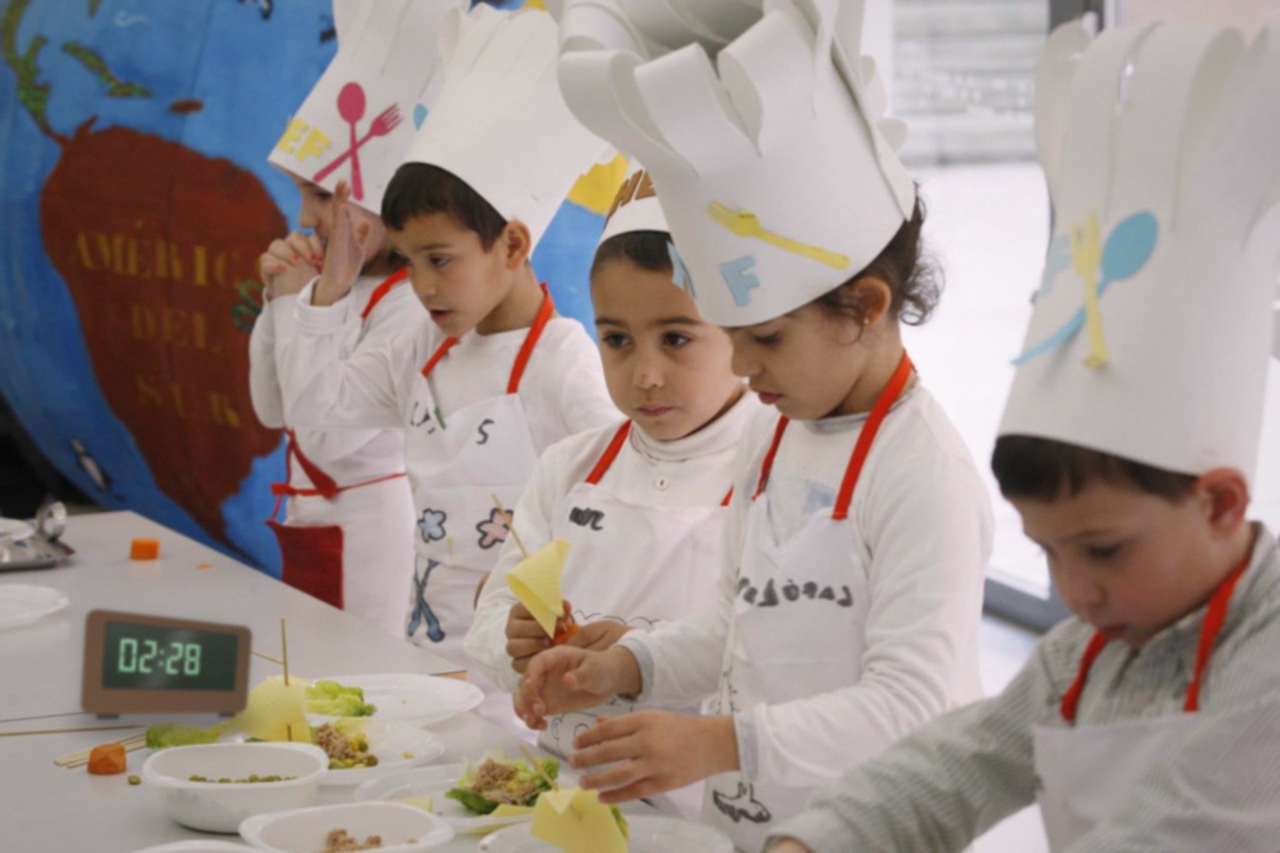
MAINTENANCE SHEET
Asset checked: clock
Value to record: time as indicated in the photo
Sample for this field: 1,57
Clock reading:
2,28
